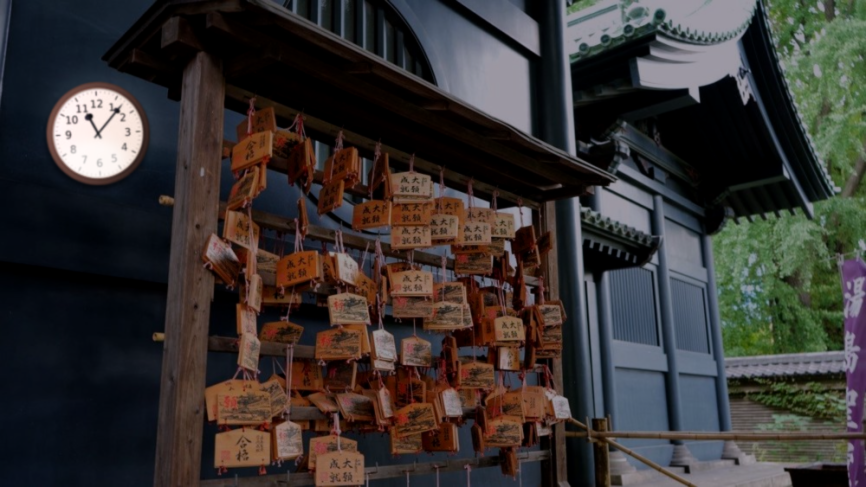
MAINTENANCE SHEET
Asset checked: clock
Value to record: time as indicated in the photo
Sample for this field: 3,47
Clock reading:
11,07
